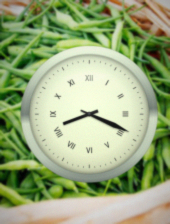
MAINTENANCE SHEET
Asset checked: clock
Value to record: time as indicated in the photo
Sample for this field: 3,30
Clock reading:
8,19
